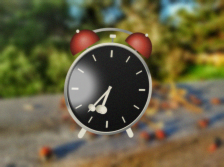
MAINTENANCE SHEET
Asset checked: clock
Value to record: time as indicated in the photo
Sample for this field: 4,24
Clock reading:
6,37
